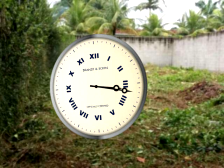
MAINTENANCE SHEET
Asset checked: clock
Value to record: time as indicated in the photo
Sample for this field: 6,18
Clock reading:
3,17
